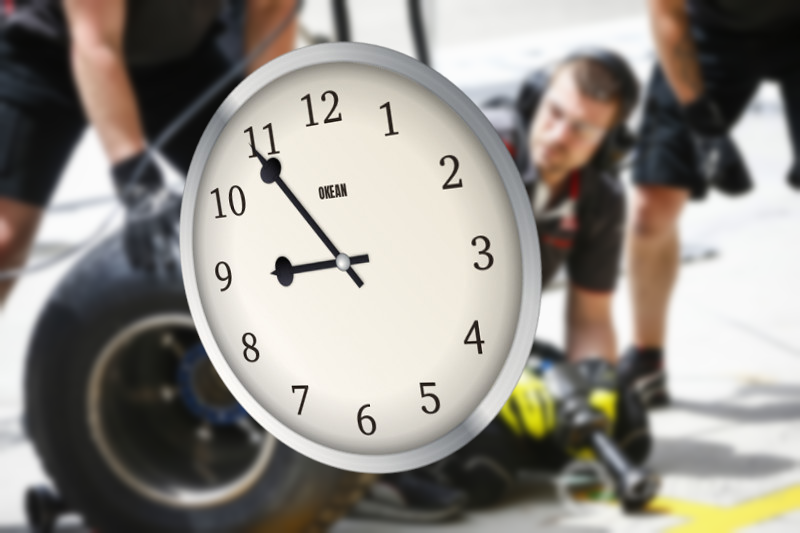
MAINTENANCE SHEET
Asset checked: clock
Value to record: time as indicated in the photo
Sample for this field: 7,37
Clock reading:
8,54
